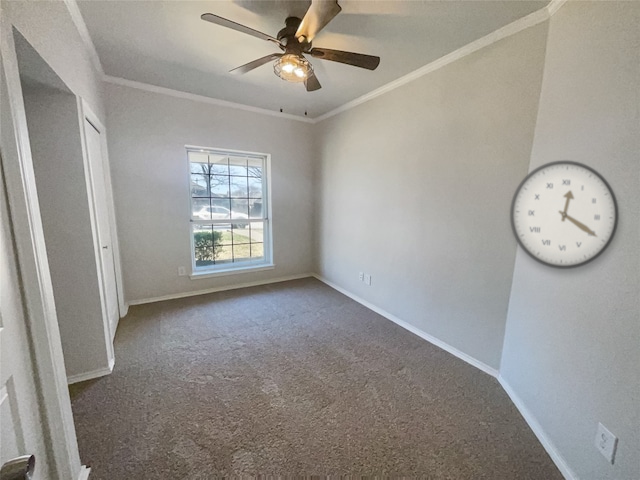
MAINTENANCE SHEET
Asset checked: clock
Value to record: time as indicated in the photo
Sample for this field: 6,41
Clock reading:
12,20
